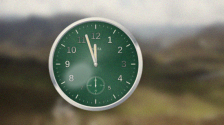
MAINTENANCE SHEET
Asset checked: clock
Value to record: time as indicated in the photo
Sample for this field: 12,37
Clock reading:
11,57
